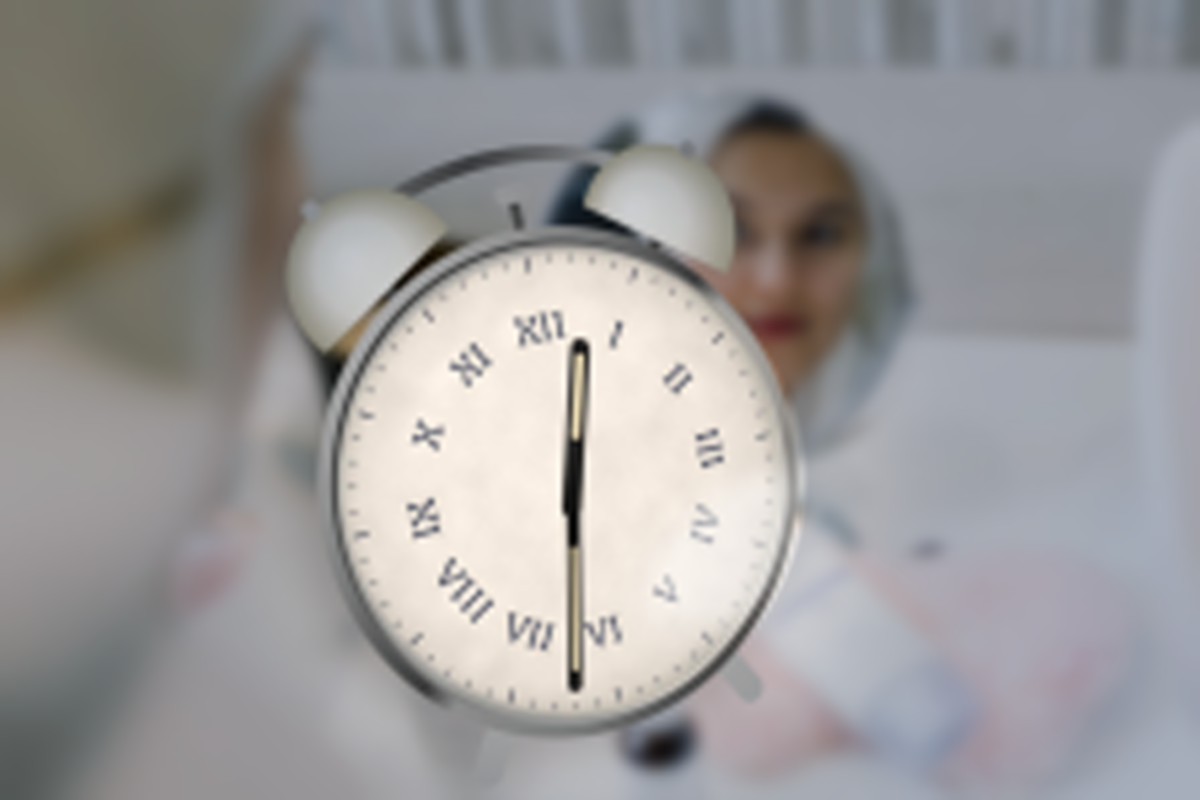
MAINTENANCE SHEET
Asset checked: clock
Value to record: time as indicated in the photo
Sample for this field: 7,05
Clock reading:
12,32
